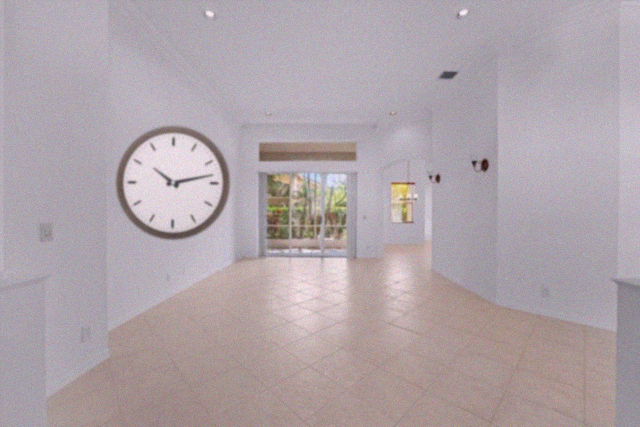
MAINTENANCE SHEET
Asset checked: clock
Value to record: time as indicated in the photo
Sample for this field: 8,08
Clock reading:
10,13
